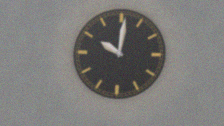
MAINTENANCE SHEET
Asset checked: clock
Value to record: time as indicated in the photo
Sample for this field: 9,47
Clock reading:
10,01
